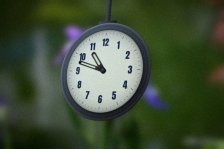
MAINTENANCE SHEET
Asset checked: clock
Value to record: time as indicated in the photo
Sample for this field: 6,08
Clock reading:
10,48
